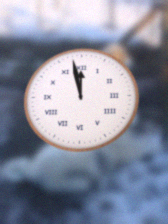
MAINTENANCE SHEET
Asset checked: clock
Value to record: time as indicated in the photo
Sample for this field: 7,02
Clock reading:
11,58
